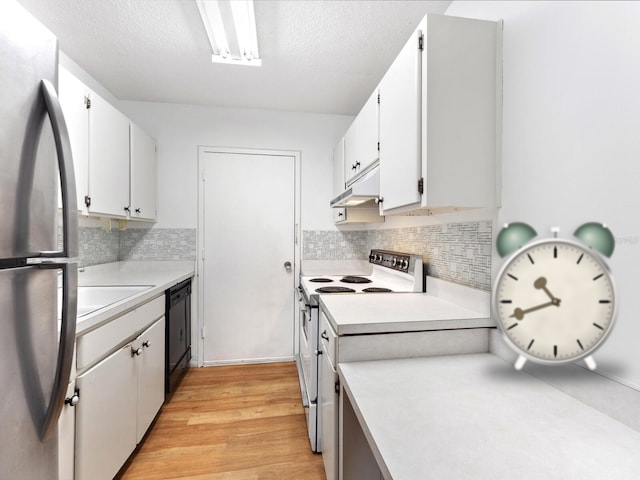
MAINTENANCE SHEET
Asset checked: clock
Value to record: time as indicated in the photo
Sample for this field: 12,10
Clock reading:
10,42
